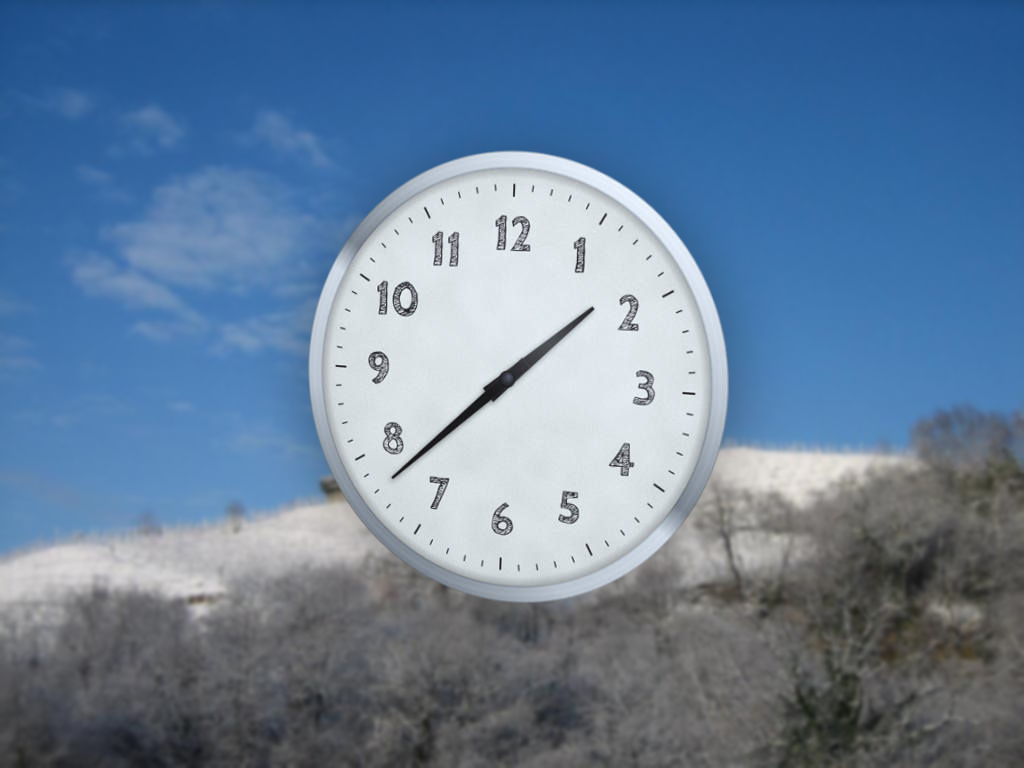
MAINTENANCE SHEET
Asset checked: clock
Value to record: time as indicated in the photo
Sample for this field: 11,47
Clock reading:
1,38
